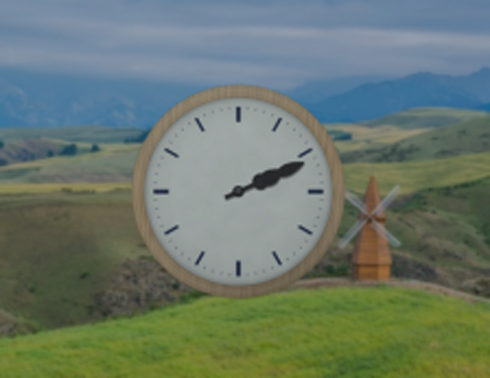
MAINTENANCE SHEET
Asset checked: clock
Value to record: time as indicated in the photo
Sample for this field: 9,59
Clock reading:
2,11
